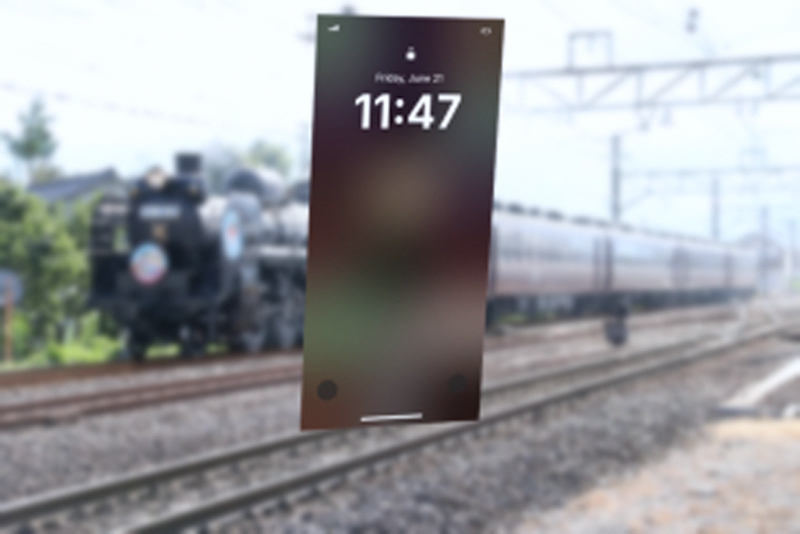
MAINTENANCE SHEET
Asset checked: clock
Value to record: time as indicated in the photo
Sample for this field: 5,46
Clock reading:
11,47
